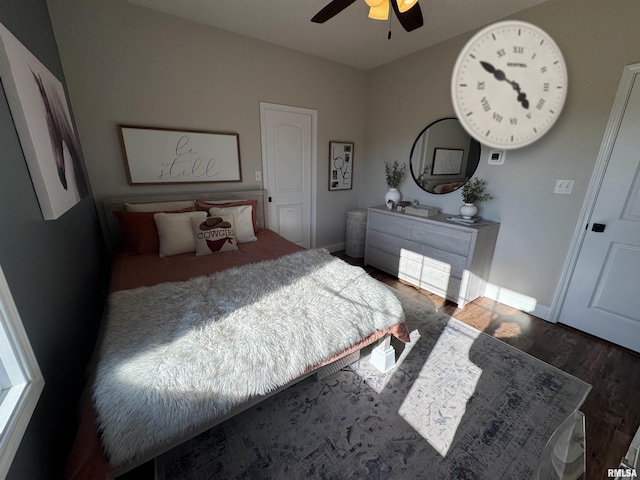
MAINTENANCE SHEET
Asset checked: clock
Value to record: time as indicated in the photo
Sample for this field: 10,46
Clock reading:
4,50
